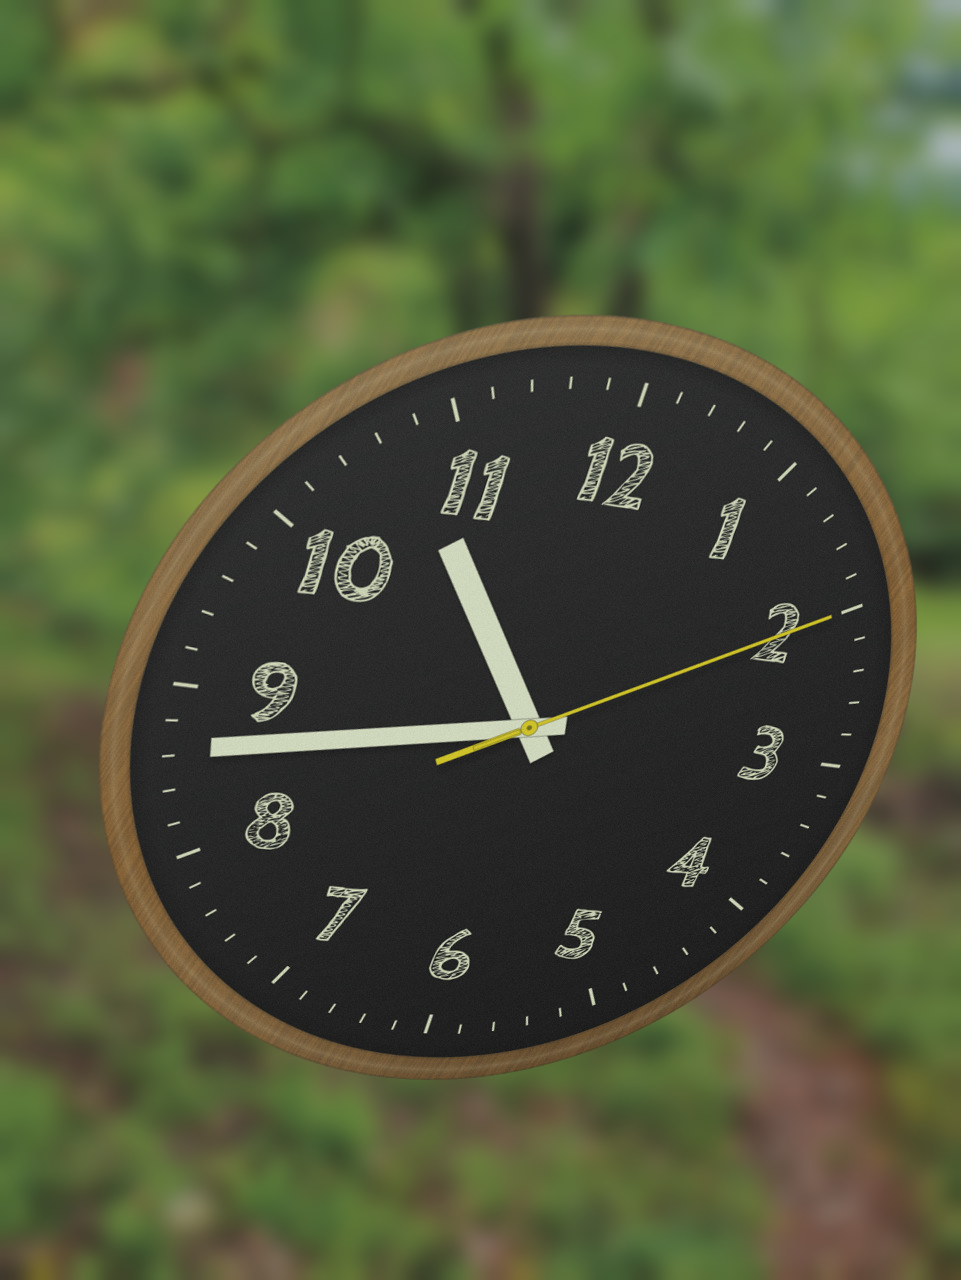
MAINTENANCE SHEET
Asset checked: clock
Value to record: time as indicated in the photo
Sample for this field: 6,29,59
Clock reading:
10,43,10
